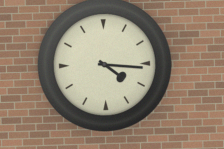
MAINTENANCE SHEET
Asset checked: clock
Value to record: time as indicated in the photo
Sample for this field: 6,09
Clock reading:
4,16
